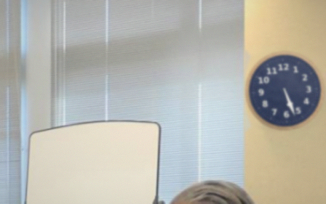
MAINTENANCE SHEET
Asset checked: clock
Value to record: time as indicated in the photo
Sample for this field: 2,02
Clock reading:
5,27
